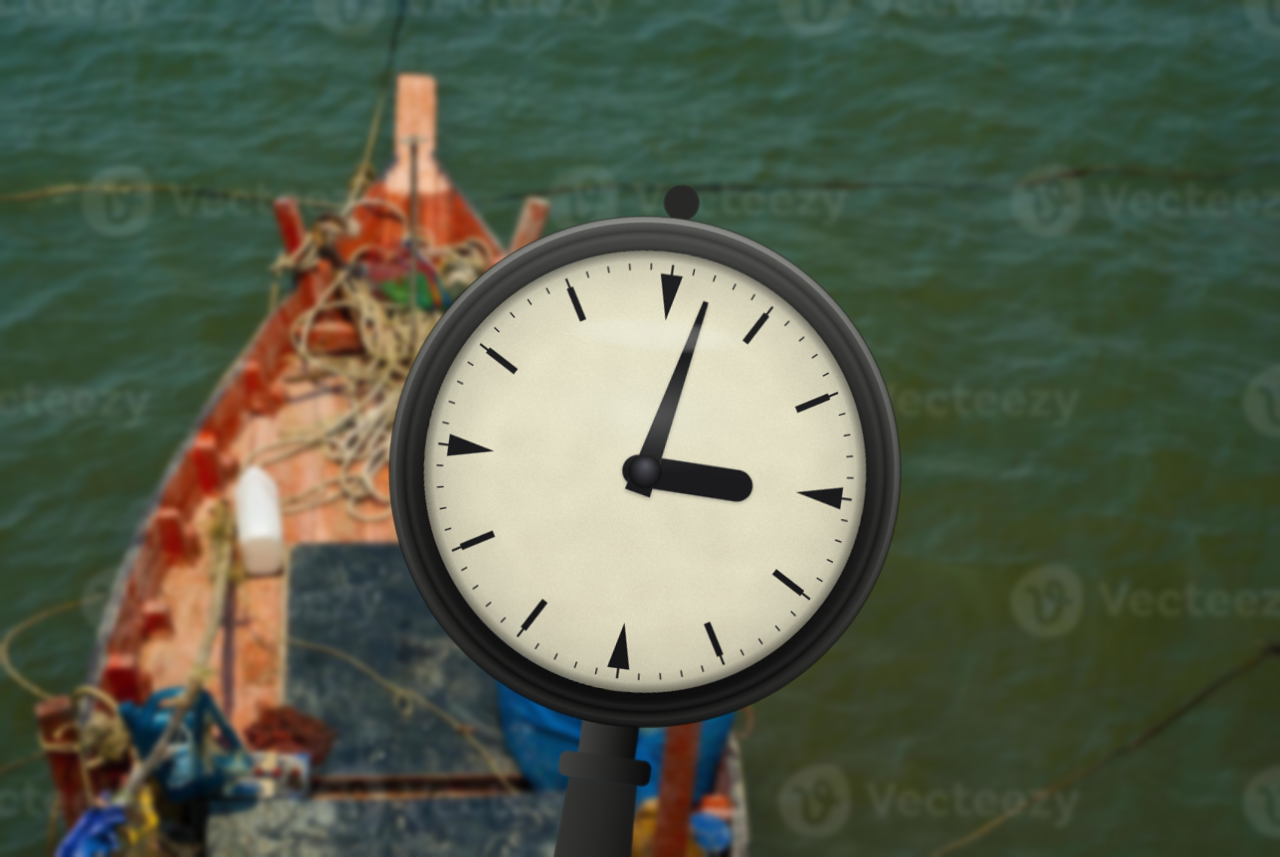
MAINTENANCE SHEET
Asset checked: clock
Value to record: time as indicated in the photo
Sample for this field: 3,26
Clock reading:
3,02
